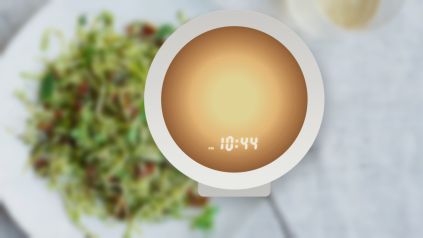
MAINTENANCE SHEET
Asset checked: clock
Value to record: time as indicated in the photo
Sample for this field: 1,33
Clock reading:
10,44
